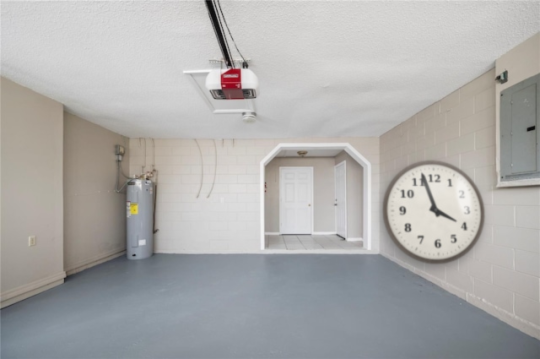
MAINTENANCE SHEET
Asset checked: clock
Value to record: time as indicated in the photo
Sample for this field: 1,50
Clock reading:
3,57
